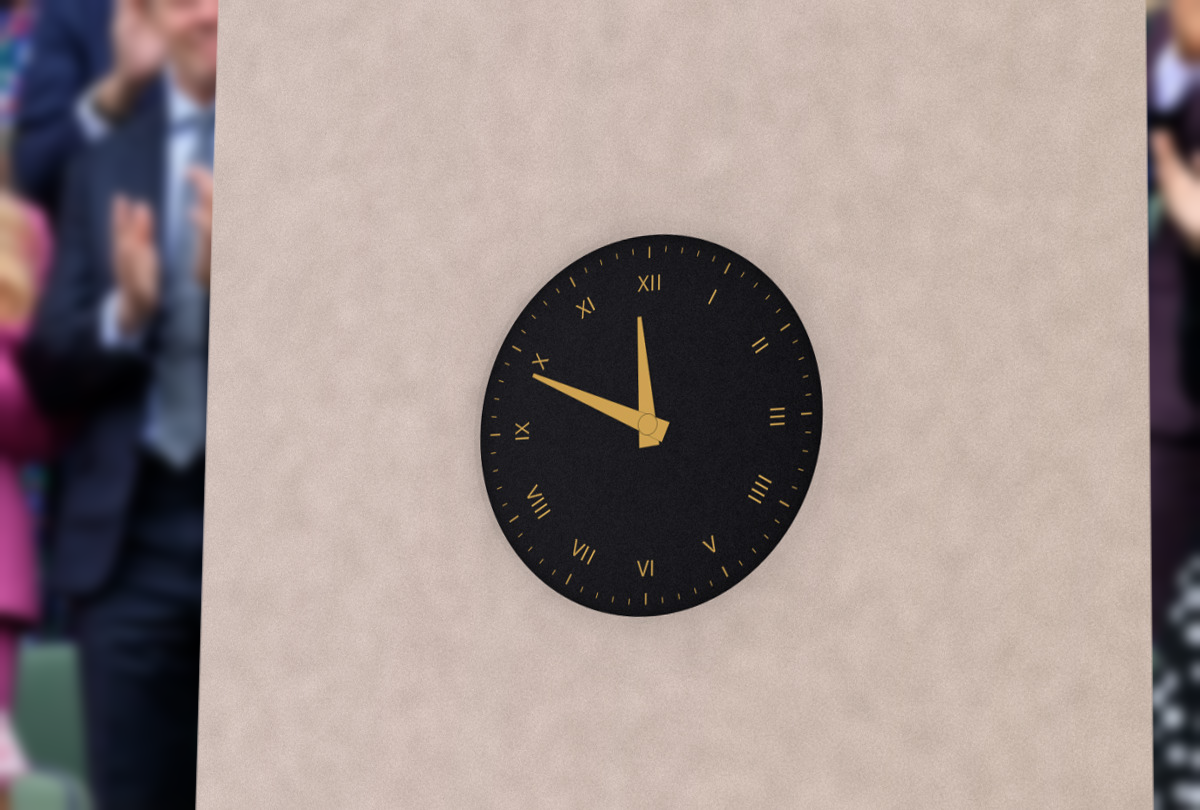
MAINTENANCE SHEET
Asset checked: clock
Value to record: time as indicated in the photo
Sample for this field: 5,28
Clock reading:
11,49
